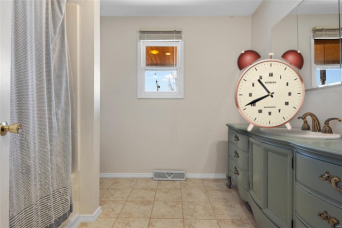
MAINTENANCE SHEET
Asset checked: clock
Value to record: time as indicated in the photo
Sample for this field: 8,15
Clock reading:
10,41
